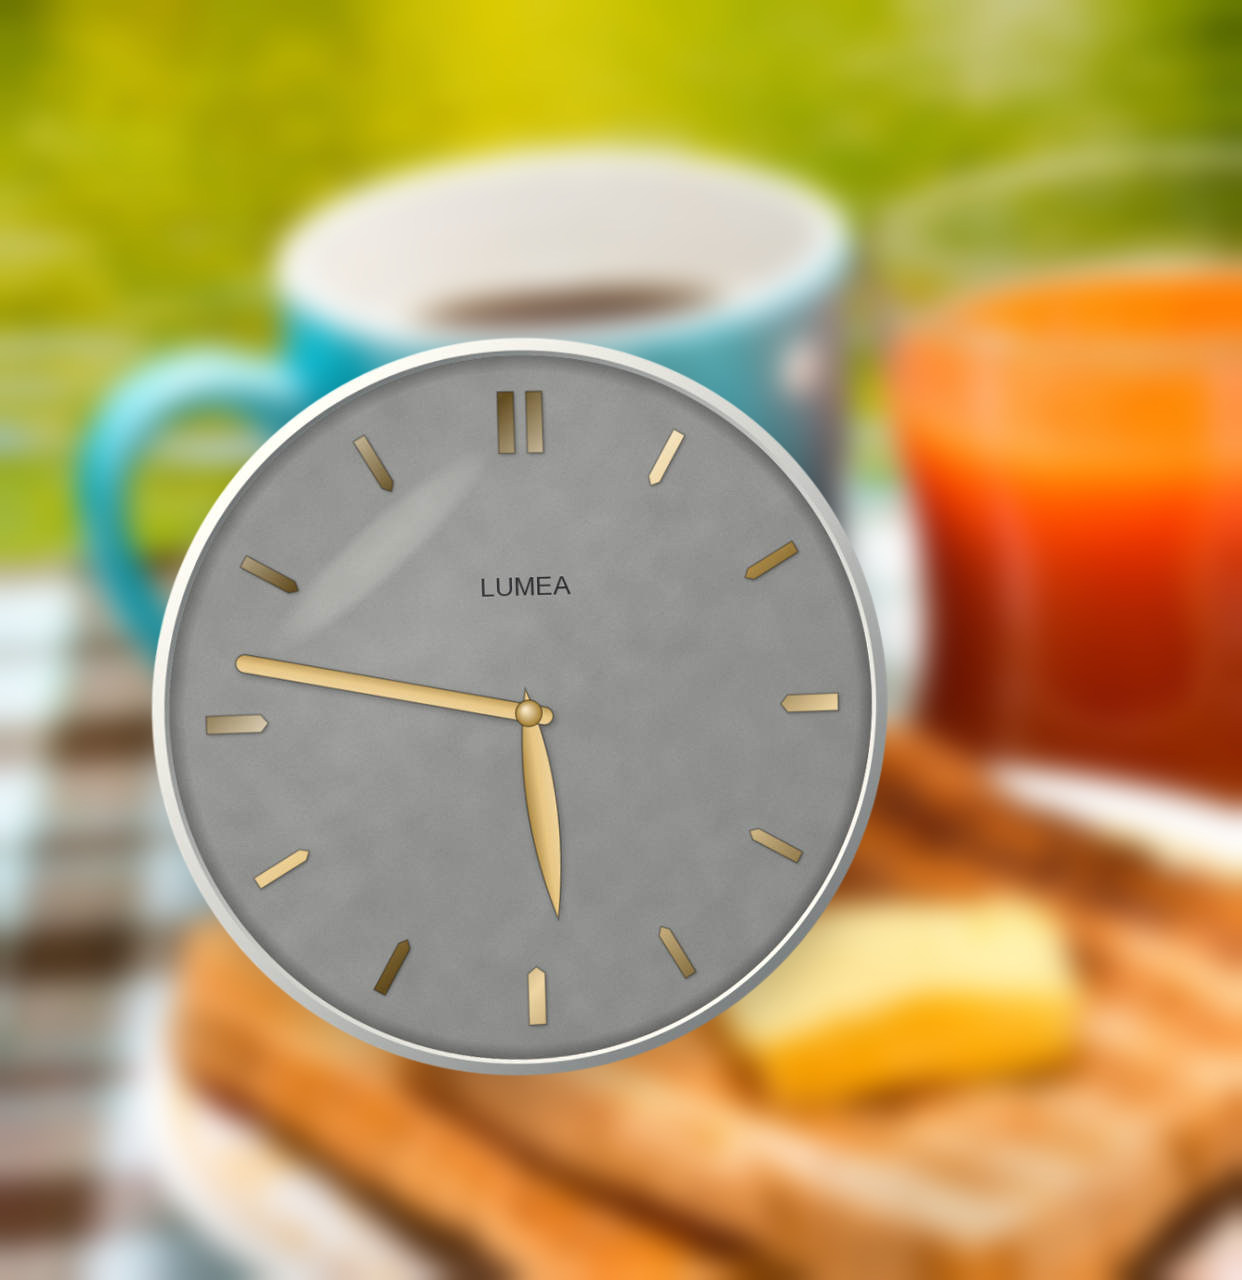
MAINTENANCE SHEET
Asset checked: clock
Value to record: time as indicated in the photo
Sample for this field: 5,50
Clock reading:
5,47
